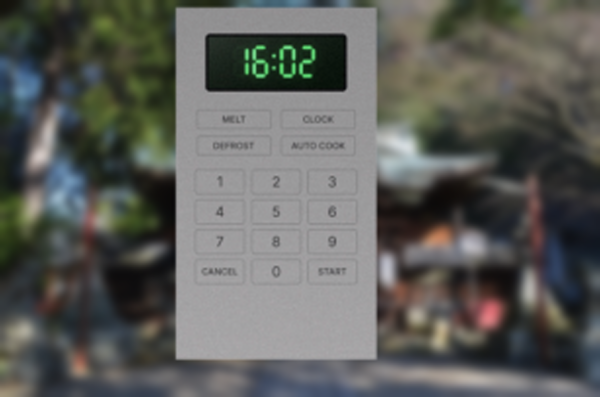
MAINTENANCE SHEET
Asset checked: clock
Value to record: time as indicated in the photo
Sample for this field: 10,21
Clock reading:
16,02
